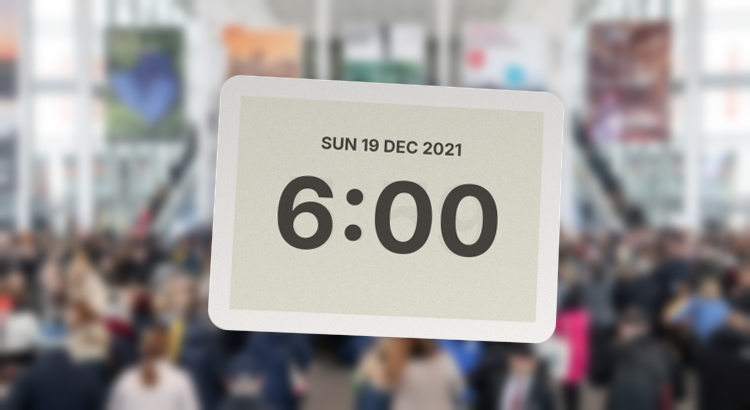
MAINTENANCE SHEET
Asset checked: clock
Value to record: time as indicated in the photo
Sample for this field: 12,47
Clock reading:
6,00
